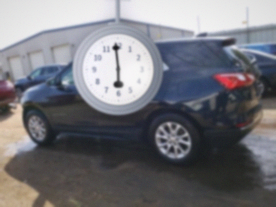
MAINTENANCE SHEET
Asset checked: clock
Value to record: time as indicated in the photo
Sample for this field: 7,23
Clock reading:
5,59
